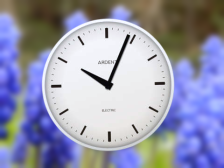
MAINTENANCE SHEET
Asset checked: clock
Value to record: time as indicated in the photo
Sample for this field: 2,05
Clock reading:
10,04
